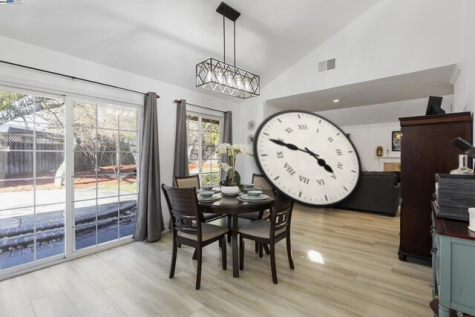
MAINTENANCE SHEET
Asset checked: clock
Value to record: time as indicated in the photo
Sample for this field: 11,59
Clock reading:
4,49
